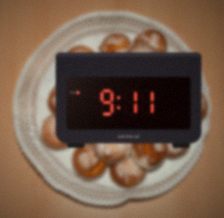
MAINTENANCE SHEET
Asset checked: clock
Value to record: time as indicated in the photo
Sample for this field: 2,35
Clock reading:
9,11
